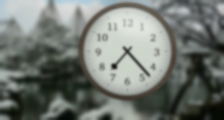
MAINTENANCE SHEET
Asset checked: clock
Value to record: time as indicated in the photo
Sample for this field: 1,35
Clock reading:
7,23
